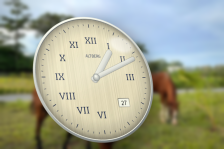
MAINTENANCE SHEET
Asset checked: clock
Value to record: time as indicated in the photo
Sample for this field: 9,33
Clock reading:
1,11
